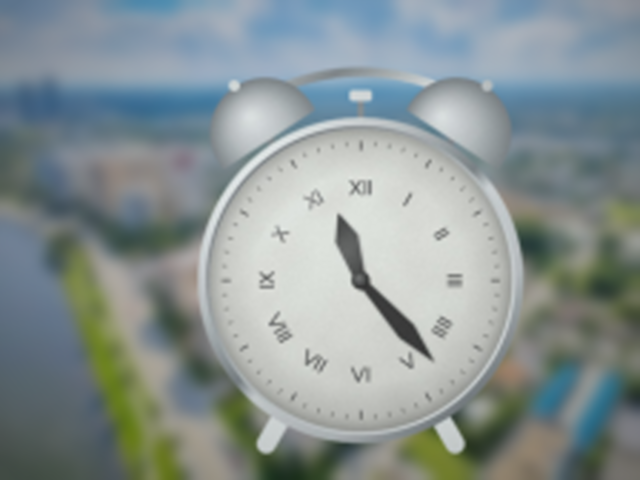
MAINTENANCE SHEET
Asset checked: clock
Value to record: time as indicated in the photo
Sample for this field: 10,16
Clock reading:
11,23
